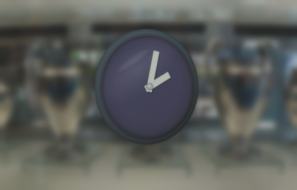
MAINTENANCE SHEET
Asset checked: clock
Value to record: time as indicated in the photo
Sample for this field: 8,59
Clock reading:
2,02
